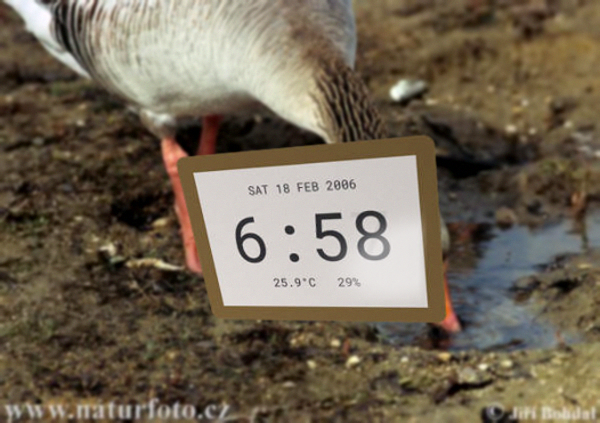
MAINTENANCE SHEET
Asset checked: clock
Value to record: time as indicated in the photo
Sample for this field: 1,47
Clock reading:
6,58
